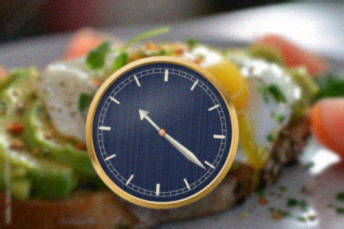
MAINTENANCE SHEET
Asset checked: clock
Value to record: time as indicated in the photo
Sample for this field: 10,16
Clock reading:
10,21
